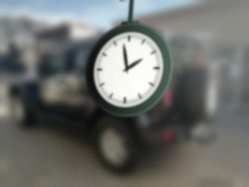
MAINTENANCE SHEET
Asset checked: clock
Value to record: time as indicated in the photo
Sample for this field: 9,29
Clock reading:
1,58
